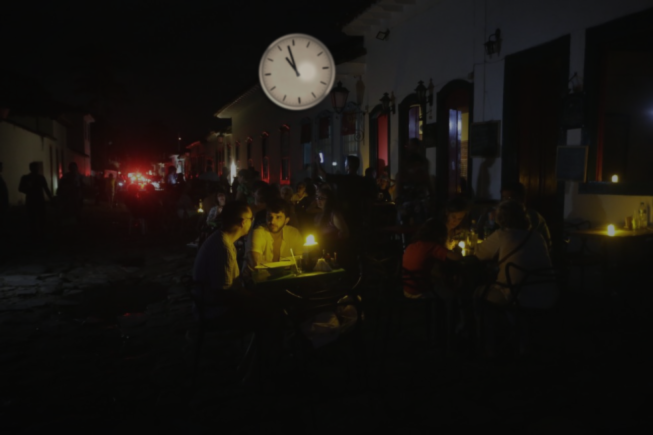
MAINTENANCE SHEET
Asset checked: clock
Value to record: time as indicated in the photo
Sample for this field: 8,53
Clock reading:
10,58
